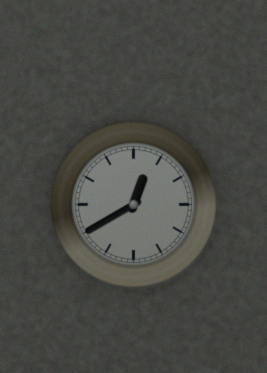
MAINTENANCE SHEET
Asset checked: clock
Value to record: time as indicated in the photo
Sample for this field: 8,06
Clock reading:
12,40
